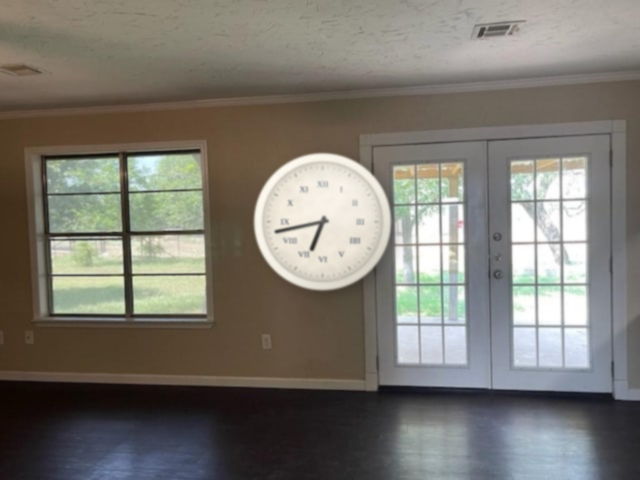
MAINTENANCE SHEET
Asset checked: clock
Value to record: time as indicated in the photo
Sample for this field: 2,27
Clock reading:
6,43
